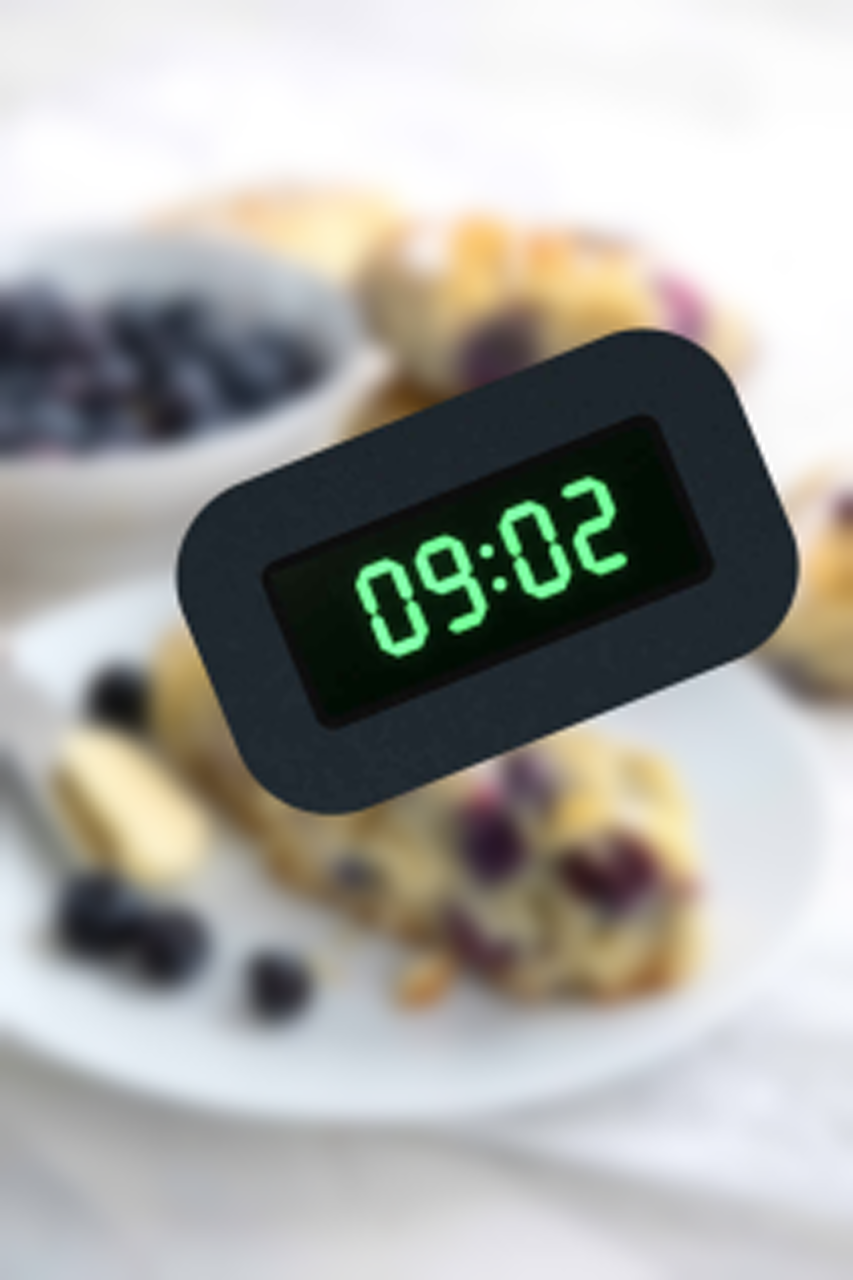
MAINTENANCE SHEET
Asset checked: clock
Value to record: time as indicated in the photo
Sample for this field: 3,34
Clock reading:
9,02
